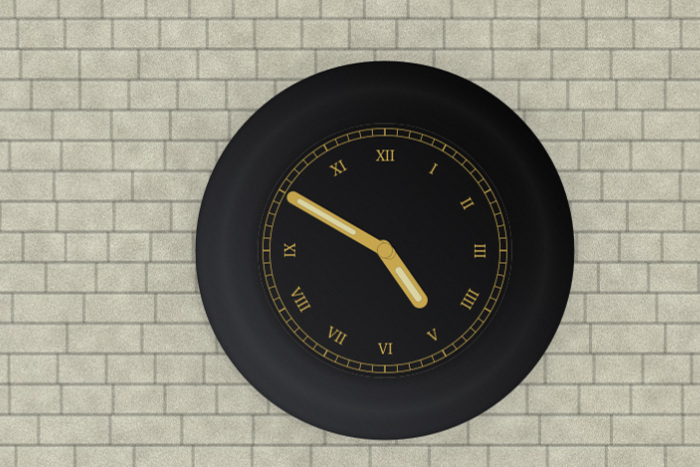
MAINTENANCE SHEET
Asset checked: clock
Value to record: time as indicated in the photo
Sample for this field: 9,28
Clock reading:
4,50
